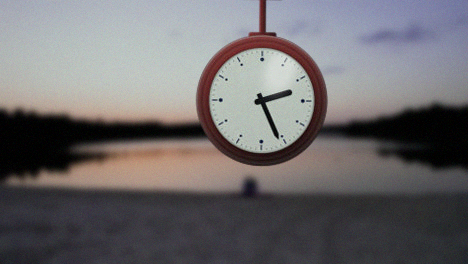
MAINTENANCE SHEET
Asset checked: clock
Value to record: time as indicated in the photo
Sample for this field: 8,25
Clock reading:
2,26
